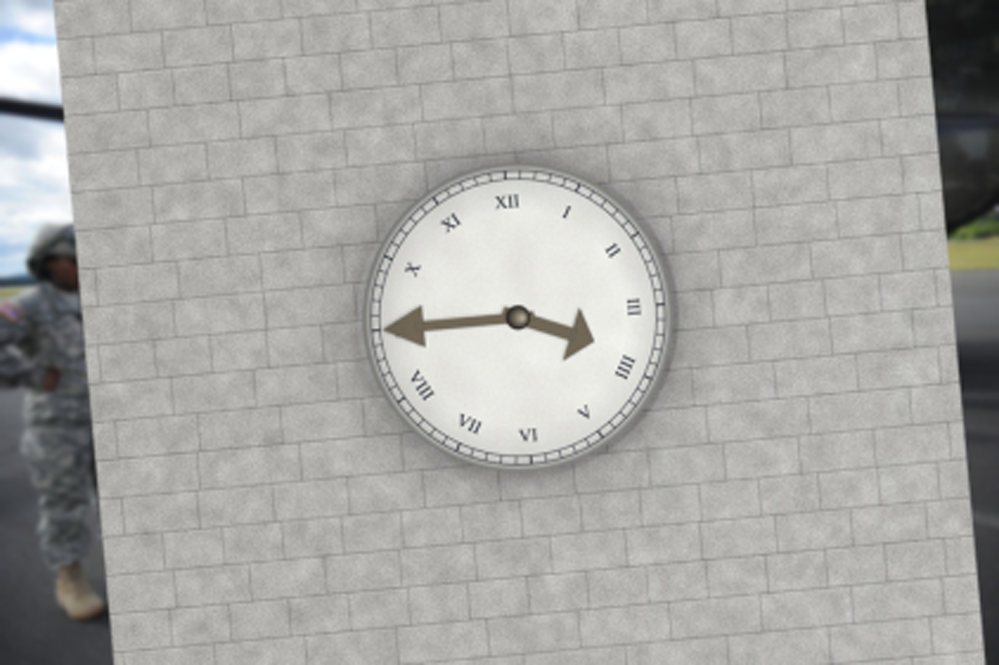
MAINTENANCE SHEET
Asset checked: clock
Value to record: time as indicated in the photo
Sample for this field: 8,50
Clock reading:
3,45
